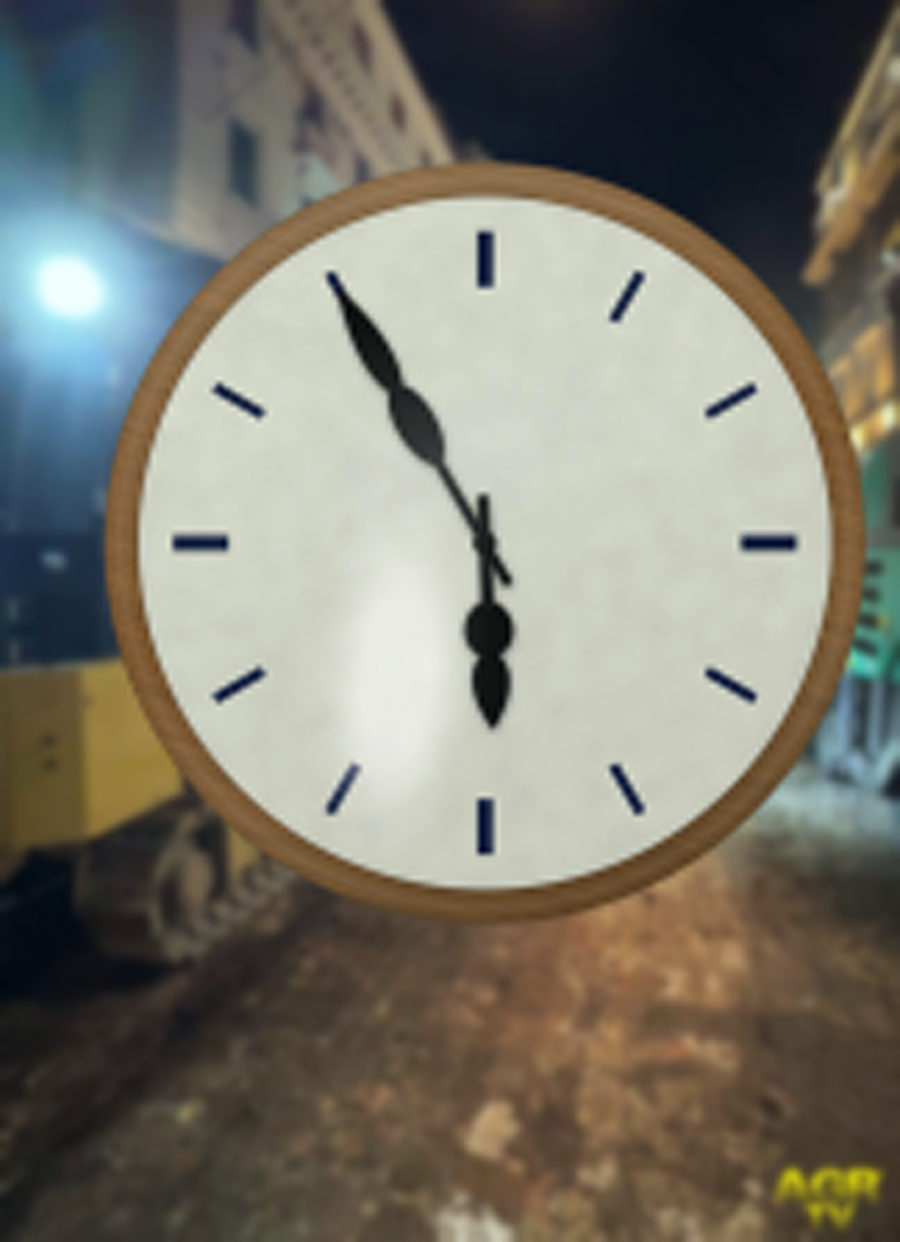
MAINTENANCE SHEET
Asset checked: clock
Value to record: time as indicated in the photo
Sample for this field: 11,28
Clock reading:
5,55
